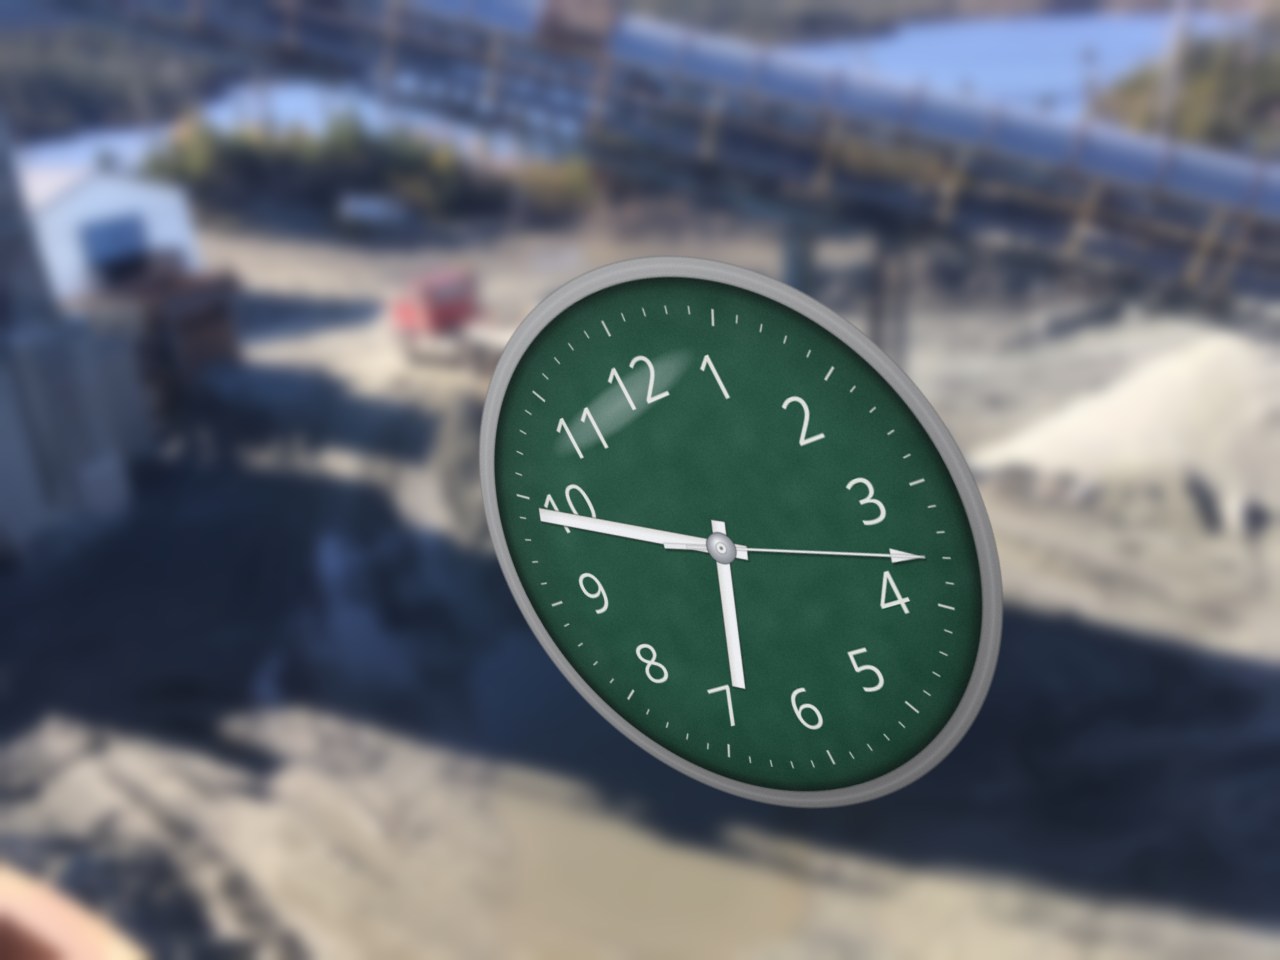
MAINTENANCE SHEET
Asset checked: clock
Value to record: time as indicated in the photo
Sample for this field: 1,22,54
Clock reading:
6,49,18
